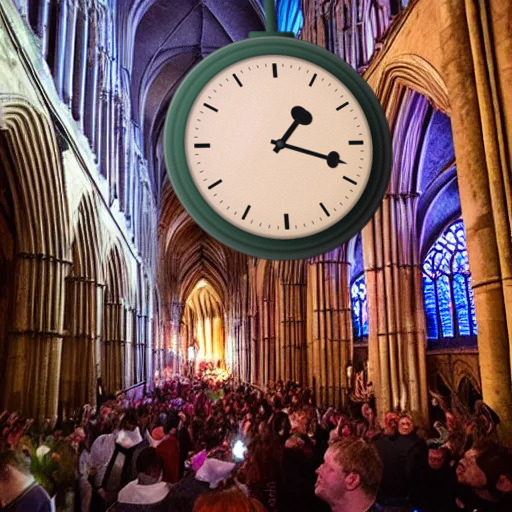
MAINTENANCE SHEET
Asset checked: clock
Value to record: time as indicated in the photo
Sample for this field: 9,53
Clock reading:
1,18
